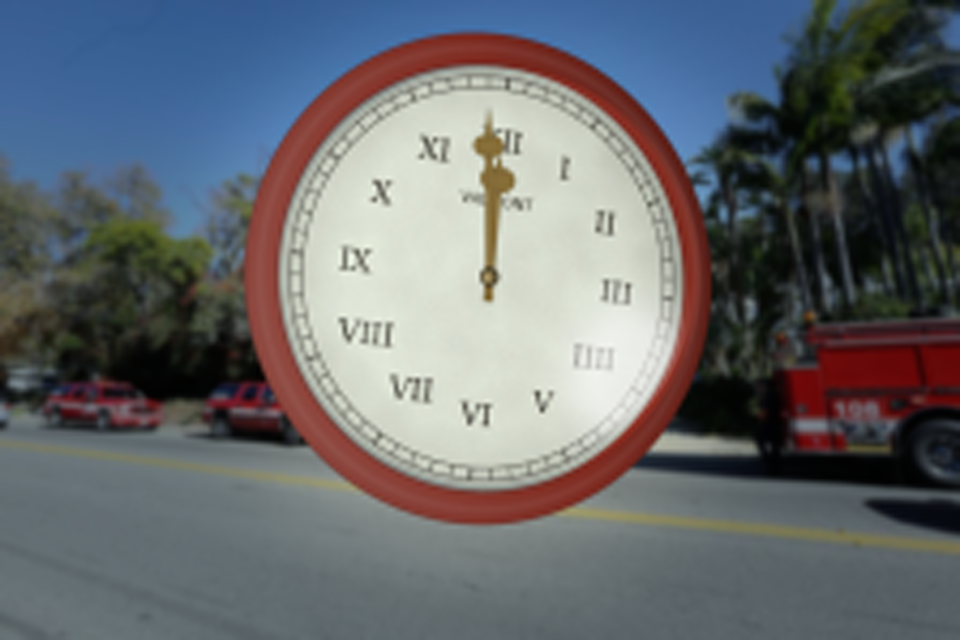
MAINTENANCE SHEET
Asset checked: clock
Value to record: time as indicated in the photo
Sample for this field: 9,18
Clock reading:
11,59
